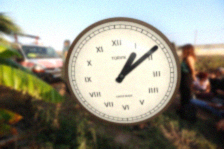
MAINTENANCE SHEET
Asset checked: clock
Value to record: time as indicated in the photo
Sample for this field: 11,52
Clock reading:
1,09
